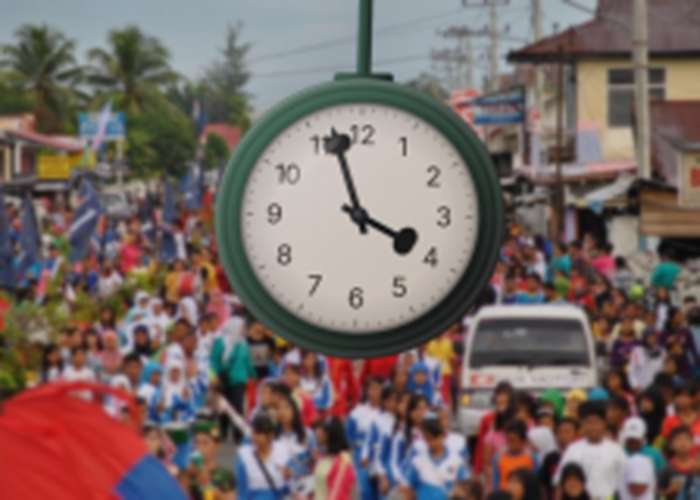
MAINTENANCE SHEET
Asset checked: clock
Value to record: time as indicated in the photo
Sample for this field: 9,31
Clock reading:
3,57
